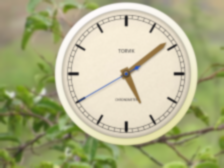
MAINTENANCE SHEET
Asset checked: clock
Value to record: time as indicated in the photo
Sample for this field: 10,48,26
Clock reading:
5,08,40
